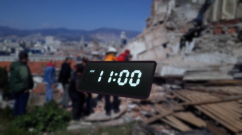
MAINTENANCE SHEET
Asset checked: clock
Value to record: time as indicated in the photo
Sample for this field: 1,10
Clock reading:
11,00
